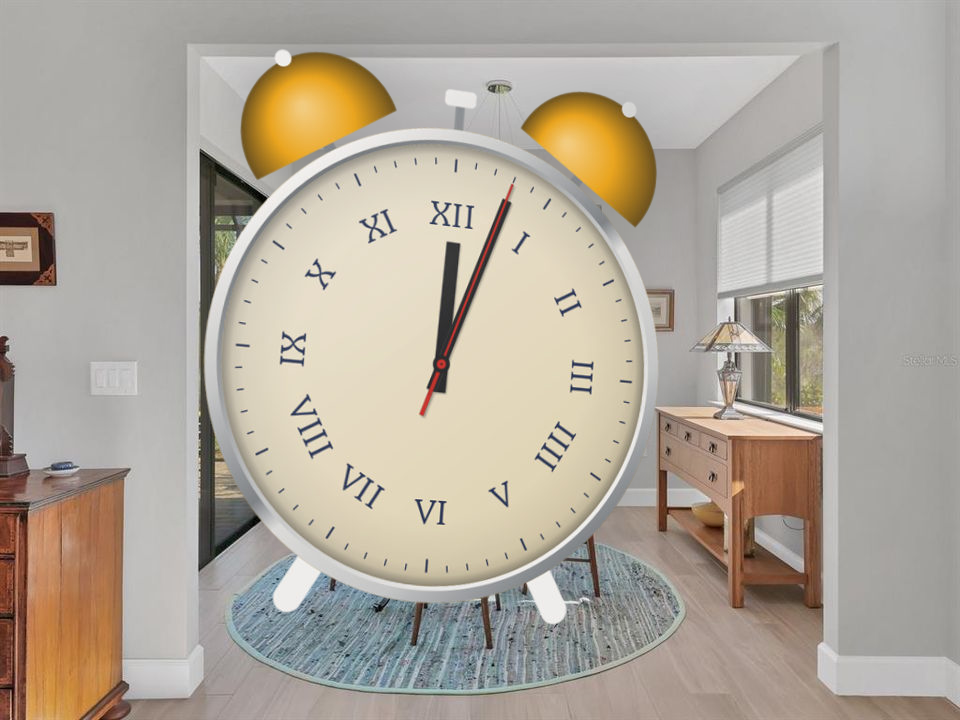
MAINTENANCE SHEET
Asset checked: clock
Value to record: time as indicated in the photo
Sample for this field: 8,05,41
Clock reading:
12,03,03
